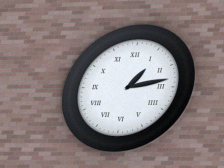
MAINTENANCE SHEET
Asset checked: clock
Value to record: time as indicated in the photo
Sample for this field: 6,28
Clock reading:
1,13
